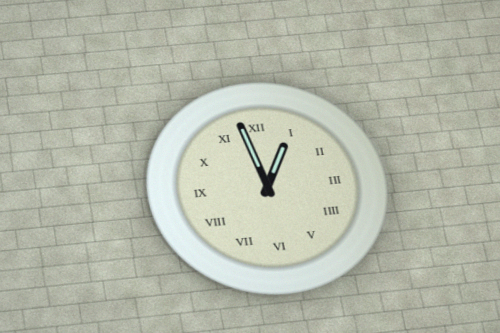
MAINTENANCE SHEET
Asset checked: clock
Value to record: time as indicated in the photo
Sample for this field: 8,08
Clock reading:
12,58
